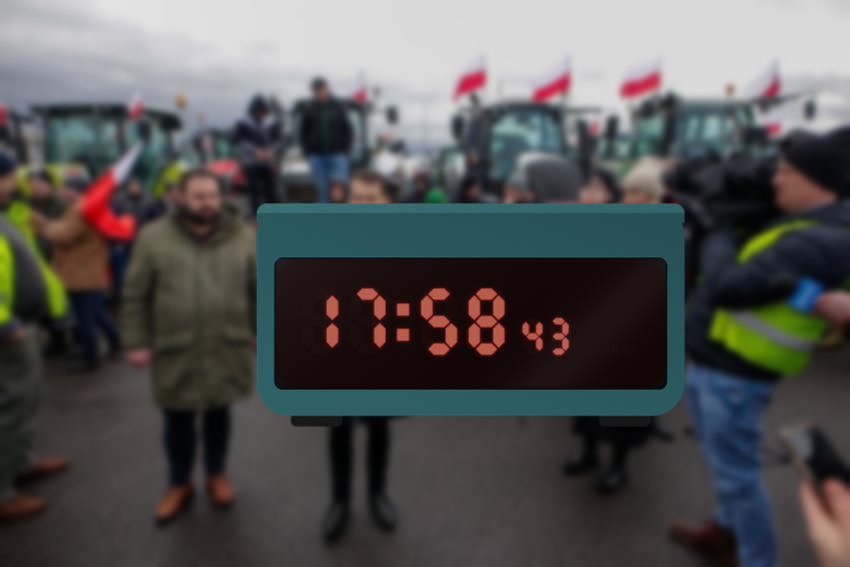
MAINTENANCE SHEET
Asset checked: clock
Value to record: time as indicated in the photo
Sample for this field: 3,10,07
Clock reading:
17,58,43
